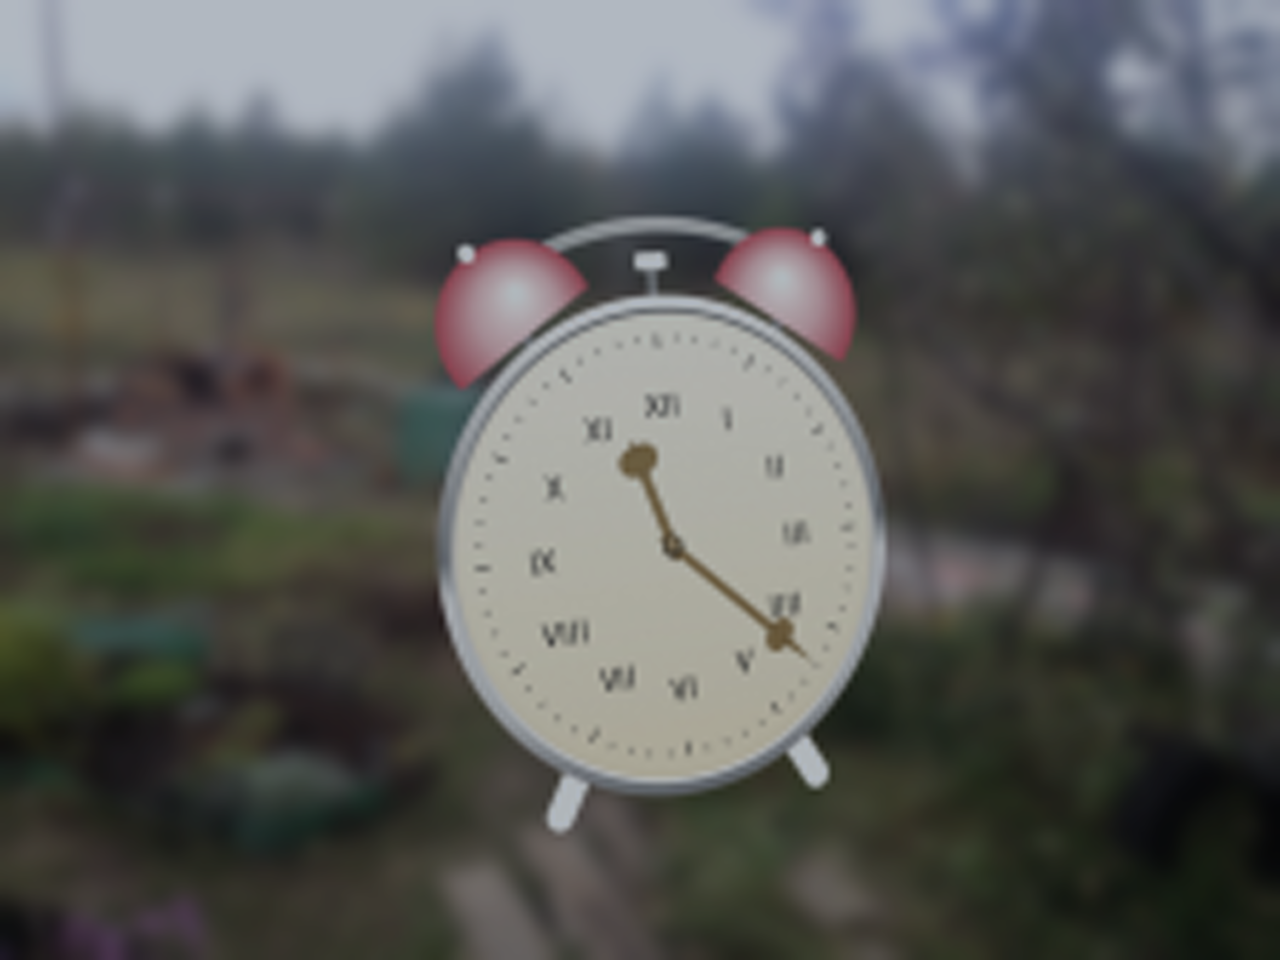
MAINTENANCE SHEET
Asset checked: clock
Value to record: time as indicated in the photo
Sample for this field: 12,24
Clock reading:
11,22
